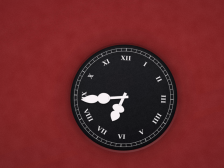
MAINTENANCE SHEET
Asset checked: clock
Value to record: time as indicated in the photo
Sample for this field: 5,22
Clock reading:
6,44
